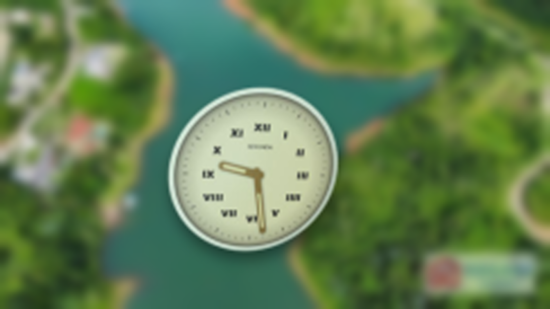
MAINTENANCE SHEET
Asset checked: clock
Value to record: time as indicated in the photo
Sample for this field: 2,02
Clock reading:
9,28
